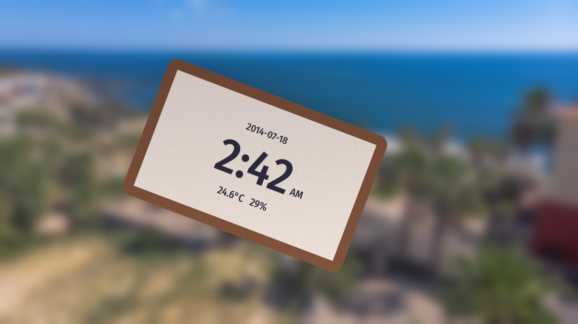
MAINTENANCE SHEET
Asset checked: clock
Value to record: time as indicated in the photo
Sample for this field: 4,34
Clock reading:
2,42
